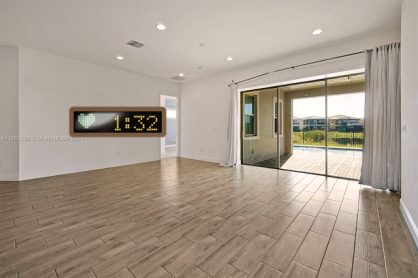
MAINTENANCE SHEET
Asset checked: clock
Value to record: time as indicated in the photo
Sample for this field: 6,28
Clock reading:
1,32
